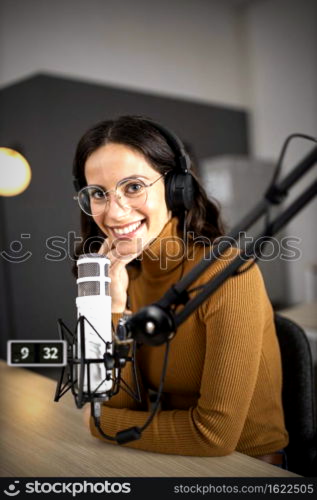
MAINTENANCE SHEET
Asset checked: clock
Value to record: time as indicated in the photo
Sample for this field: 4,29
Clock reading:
9,32
